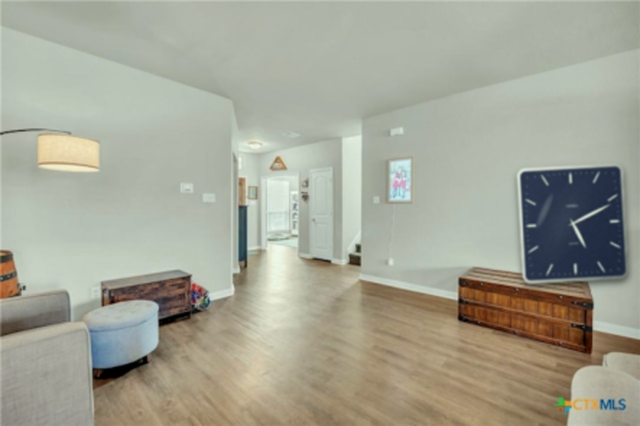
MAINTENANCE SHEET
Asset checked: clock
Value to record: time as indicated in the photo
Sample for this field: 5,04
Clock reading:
5,11
